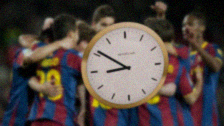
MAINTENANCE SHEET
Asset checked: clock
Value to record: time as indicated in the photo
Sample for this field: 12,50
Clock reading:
8,51
